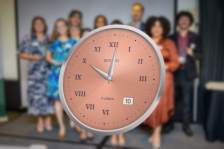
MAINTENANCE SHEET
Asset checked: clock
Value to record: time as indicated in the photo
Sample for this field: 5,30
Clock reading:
10,01
